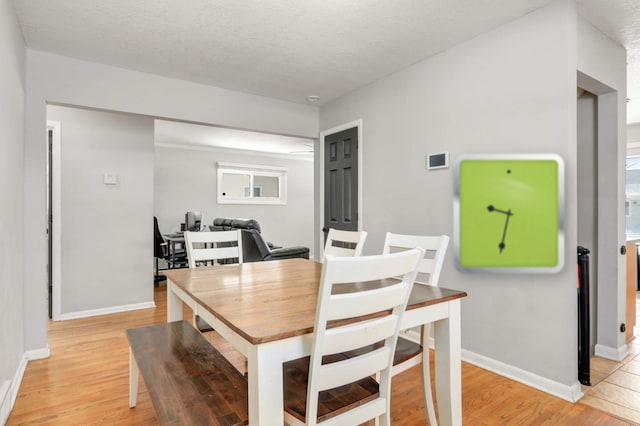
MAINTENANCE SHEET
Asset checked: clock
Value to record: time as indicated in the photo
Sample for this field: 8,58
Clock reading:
9,32
